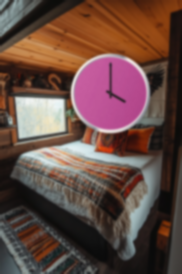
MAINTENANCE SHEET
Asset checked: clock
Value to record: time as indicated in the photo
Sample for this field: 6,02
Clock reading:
4,00
